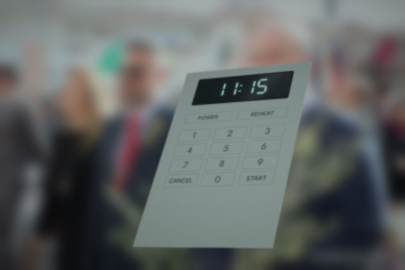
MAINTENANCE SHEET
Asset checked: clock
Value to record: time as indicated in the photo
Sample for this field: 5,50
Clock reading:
11,15
